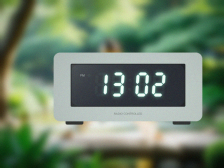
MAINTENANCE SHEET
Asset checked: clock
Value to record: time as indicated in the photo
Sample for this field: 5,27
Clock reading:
13,02
